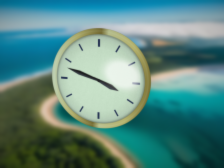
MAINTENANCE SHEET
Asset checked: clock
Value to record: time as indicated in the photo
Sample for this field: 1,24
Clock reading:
3,48
